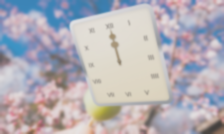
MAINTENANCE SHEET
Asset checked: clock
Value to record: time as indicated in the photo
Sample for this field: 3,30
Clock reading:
12,00
